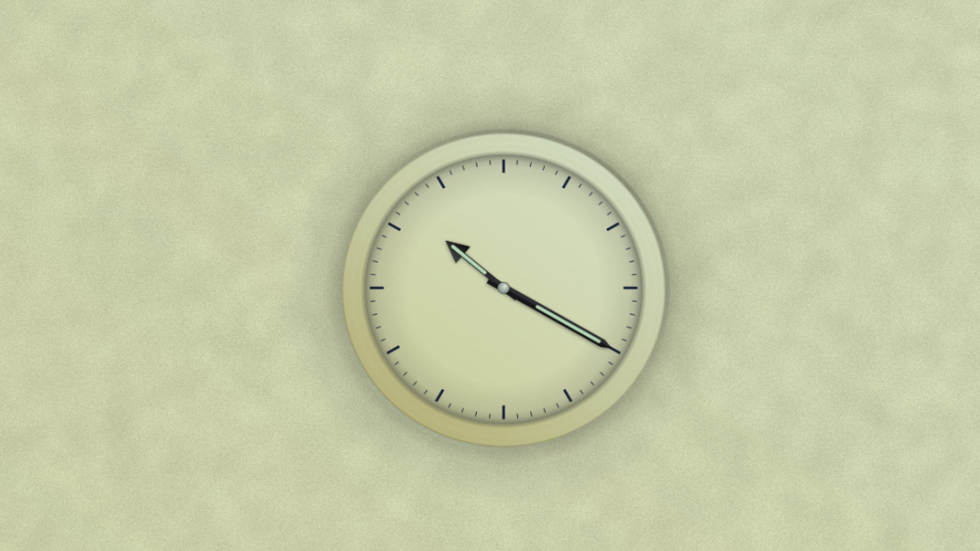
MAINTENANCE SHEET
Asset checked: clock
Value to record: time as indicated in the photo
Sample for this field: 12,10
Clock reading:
10,20
